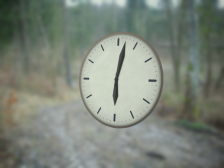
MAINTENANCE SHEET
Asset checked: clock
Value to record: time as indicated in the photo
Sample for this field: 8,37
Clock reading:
6,02
